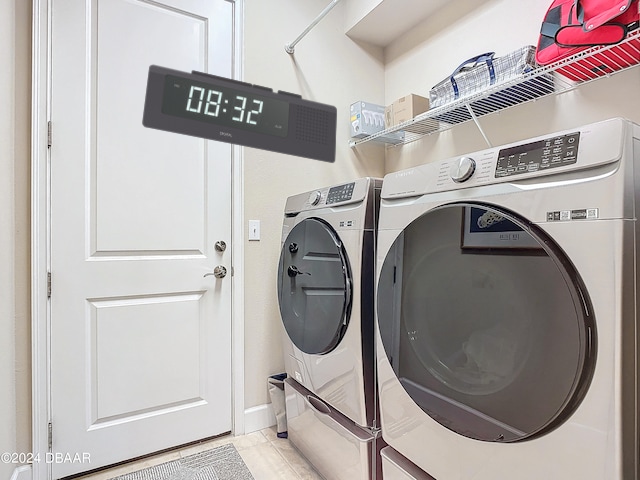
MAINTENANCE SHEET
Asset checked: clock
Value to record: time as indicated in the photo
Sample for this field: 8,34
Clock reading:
8,32
